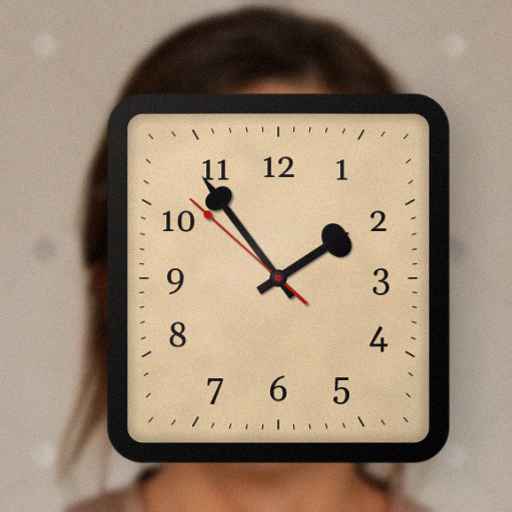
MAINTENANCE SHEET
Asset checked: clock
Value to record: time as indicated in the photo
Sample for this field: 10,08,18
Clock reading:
1,53,52
